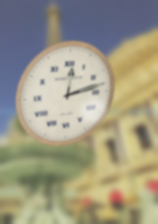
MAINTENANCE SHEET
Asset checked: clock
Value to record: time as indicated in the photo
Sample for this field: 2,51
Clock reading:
12,13
